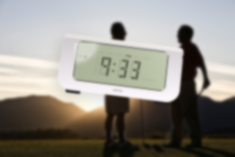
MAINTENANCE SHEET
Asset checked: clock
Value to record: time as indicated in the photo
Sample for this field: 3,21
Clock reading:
9,33
